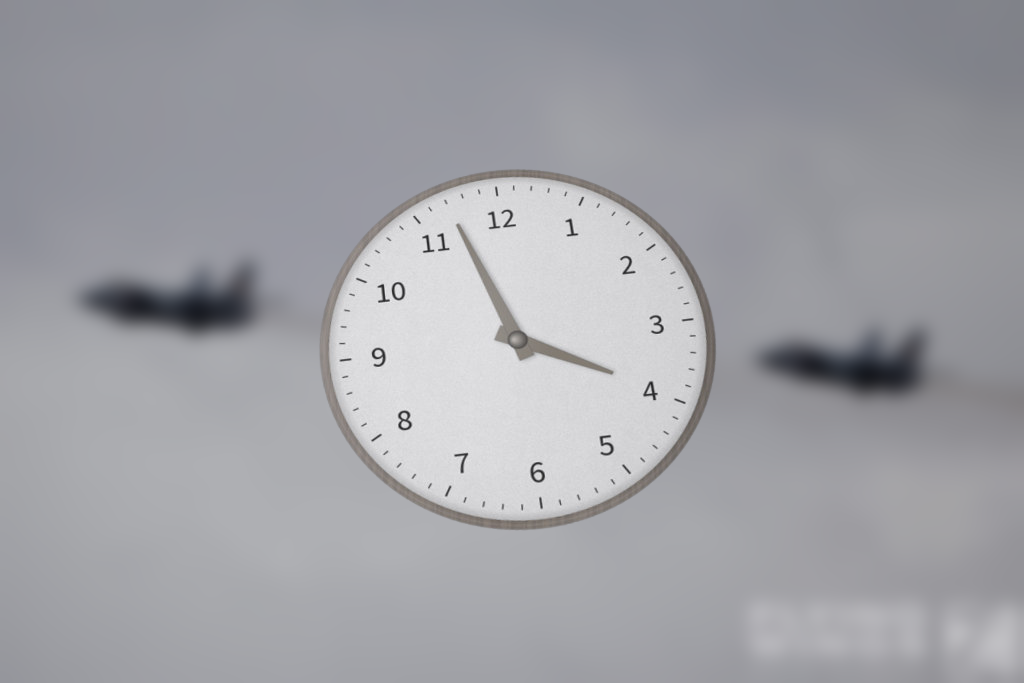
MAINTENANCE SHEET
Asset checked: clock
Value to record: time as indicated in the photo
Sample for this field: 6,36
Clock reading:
3,57
